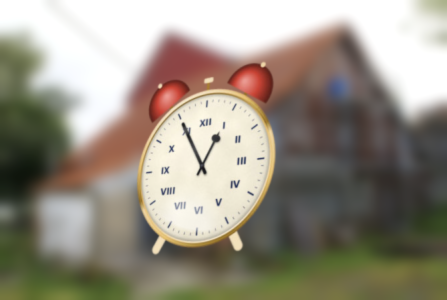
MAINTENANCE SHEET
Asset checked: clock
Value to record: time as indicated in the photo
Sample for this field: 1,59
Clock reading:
12,55
